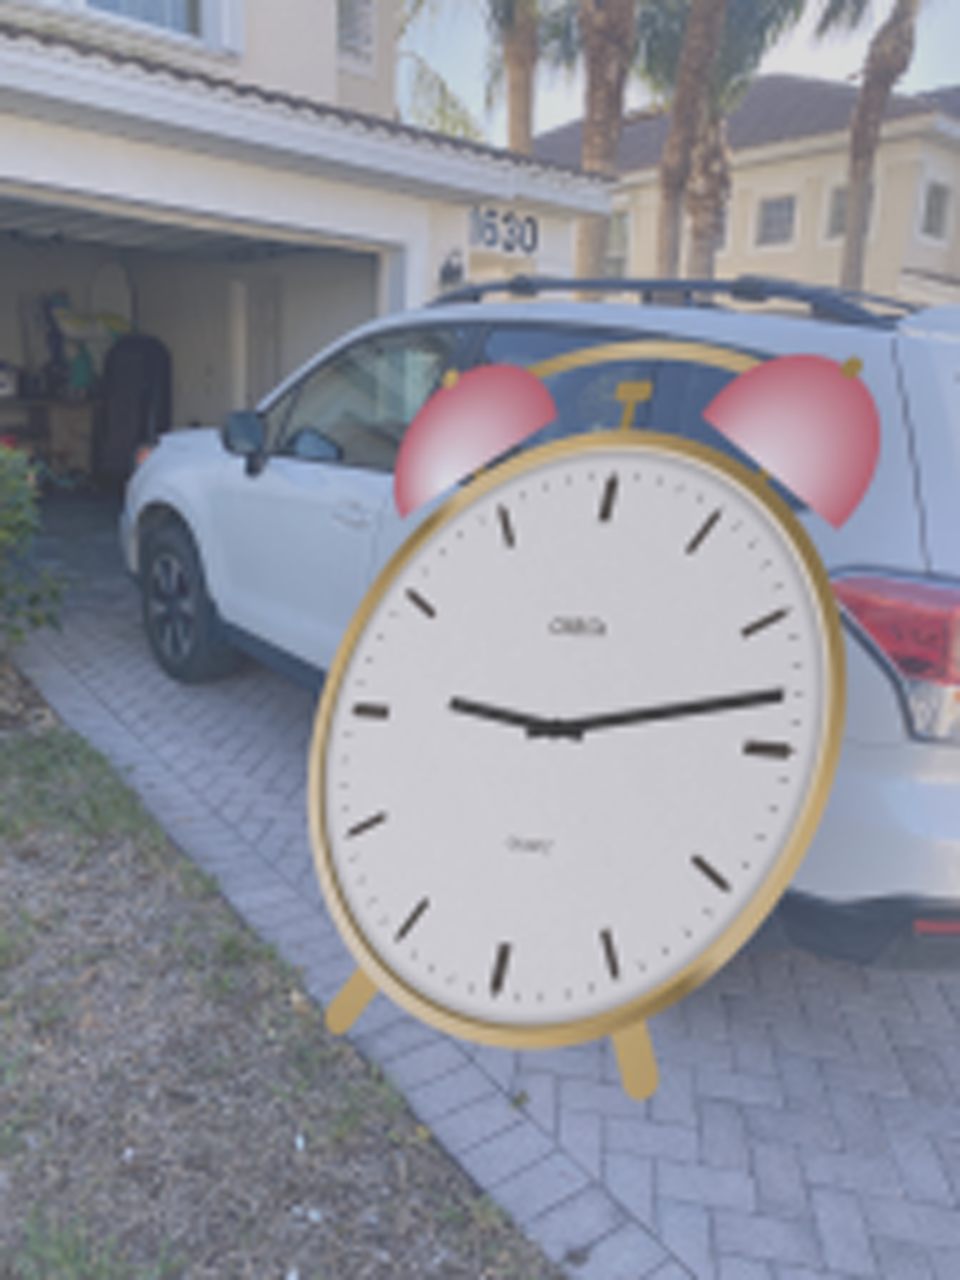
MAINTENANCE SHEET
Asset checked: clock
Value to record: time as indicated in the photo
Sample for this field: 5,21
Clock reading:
9,13
